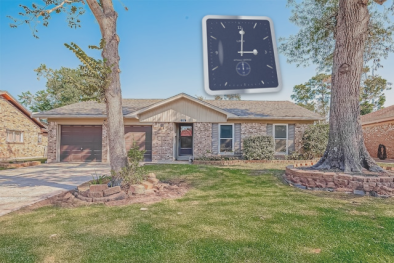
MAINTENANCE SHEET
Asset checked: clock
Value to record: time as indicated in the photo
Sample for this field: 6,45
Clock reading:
3,01
